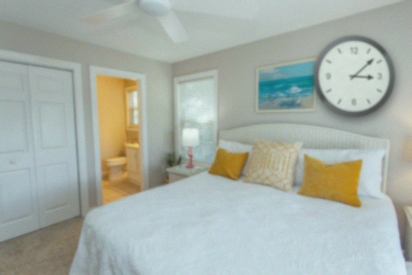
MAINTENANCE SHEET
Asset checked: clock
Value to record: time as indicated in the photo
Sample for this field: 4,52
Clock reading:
3,08
